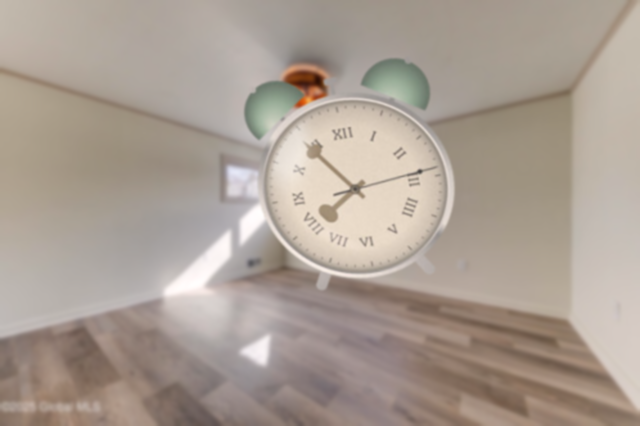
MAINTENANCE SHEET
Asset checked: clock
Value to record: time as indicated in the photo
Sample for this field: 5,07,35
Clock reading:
7,54,14
